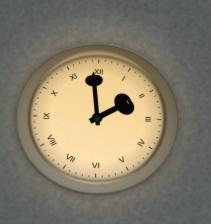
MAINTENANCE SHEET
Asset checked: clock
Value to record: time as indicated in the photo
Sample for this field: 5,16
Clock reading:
1,59
